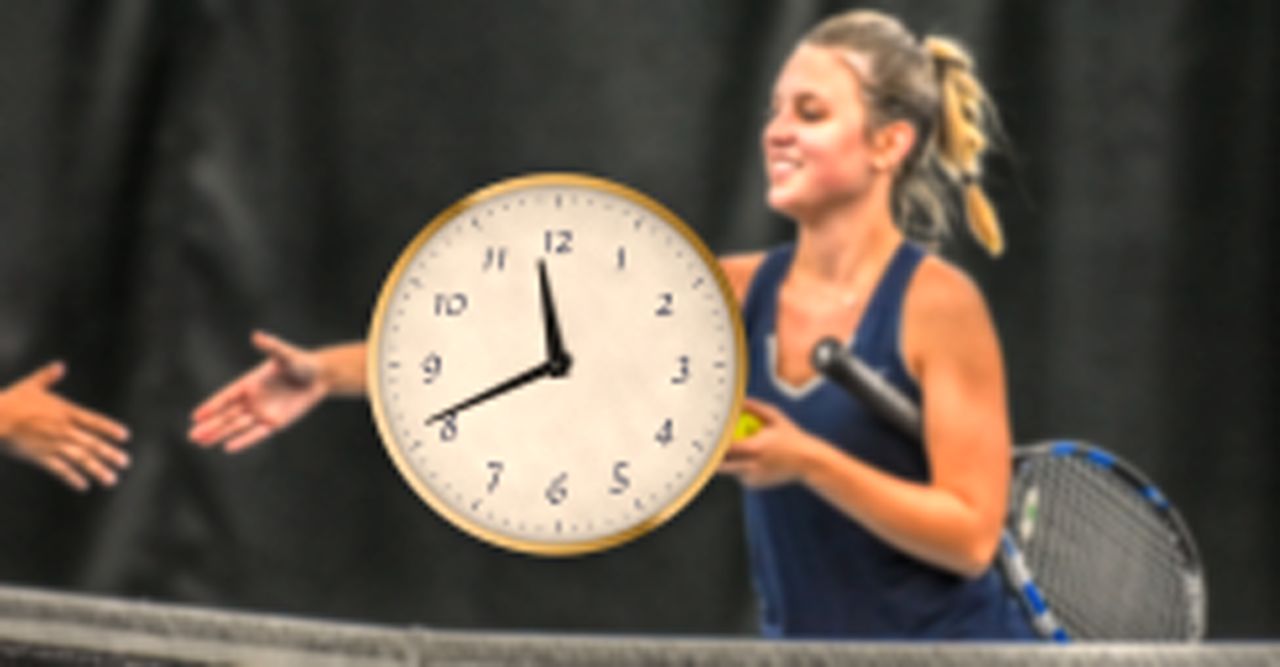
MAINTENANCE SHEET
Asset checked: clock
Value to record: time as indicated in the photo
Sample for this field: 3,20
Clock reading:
11,41
